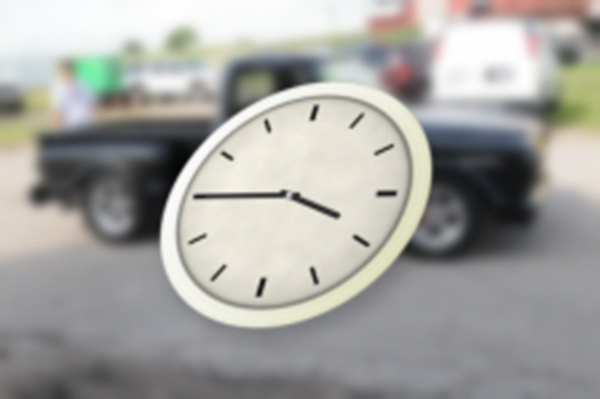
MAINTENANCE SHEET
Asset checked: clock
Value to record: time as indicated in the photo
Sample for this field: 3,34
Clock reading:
3,45
